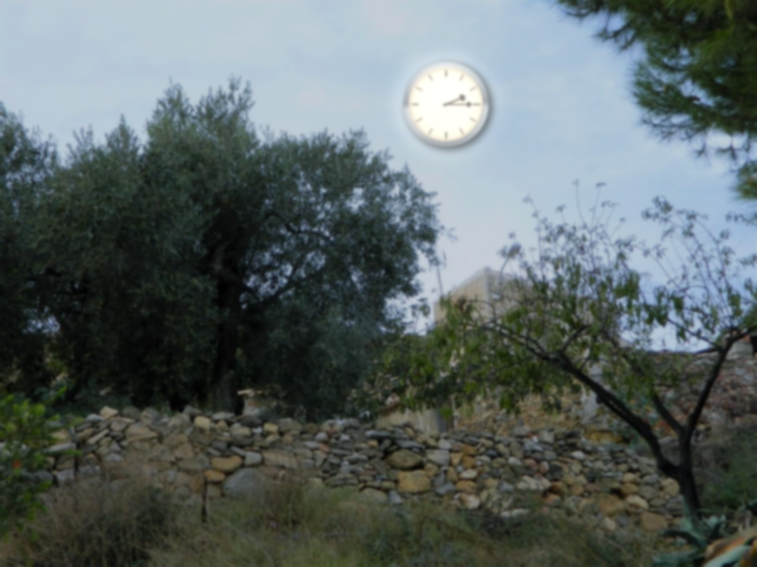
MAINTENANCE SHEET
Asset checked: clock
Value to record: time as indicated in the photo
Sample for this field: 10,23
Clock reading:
2,15
